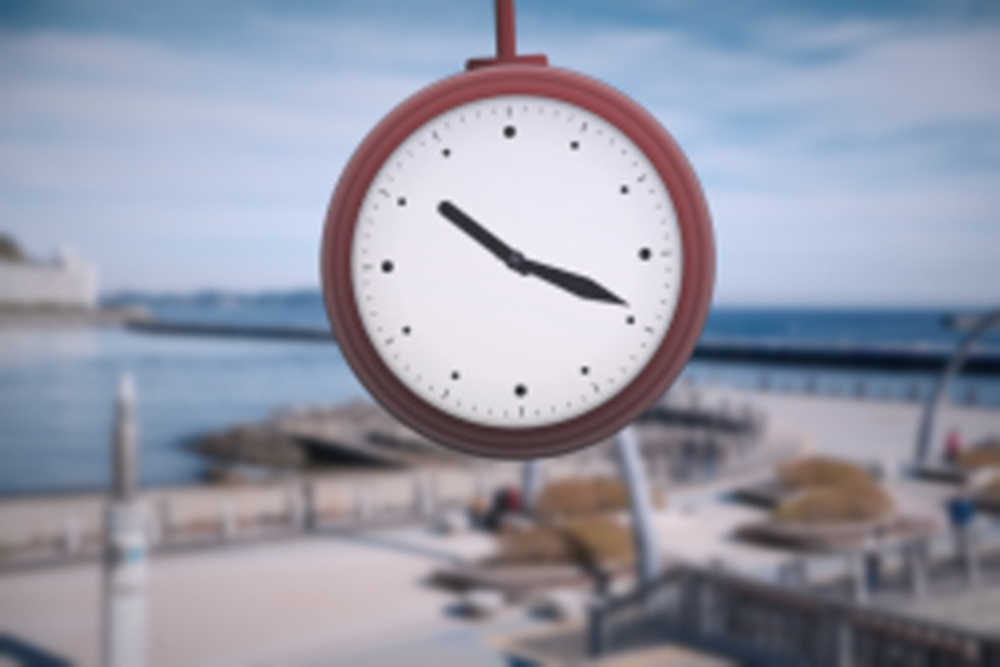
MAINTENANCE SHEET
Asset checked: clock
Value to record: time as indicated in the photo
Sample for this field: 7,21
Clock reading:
10,19
